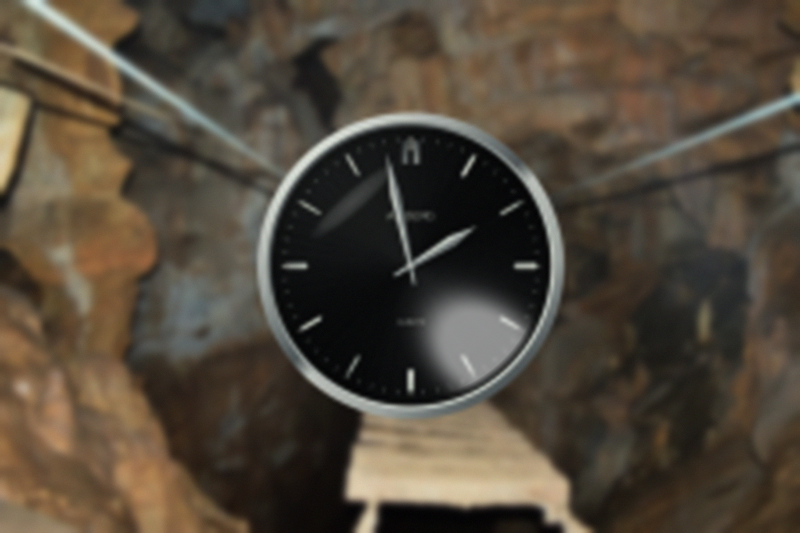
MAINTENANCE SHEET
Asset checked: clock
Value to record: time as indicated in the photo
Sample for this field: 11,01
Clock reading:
1,58
